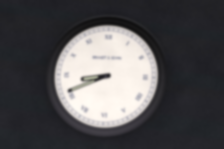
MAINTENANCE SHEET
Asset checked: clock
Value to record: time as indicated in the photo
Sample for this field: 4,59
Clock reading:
8,41
